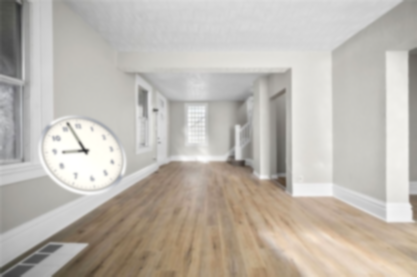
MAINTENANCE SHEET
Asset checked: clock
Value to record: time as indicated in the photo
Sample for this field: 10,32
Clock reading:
8,57
